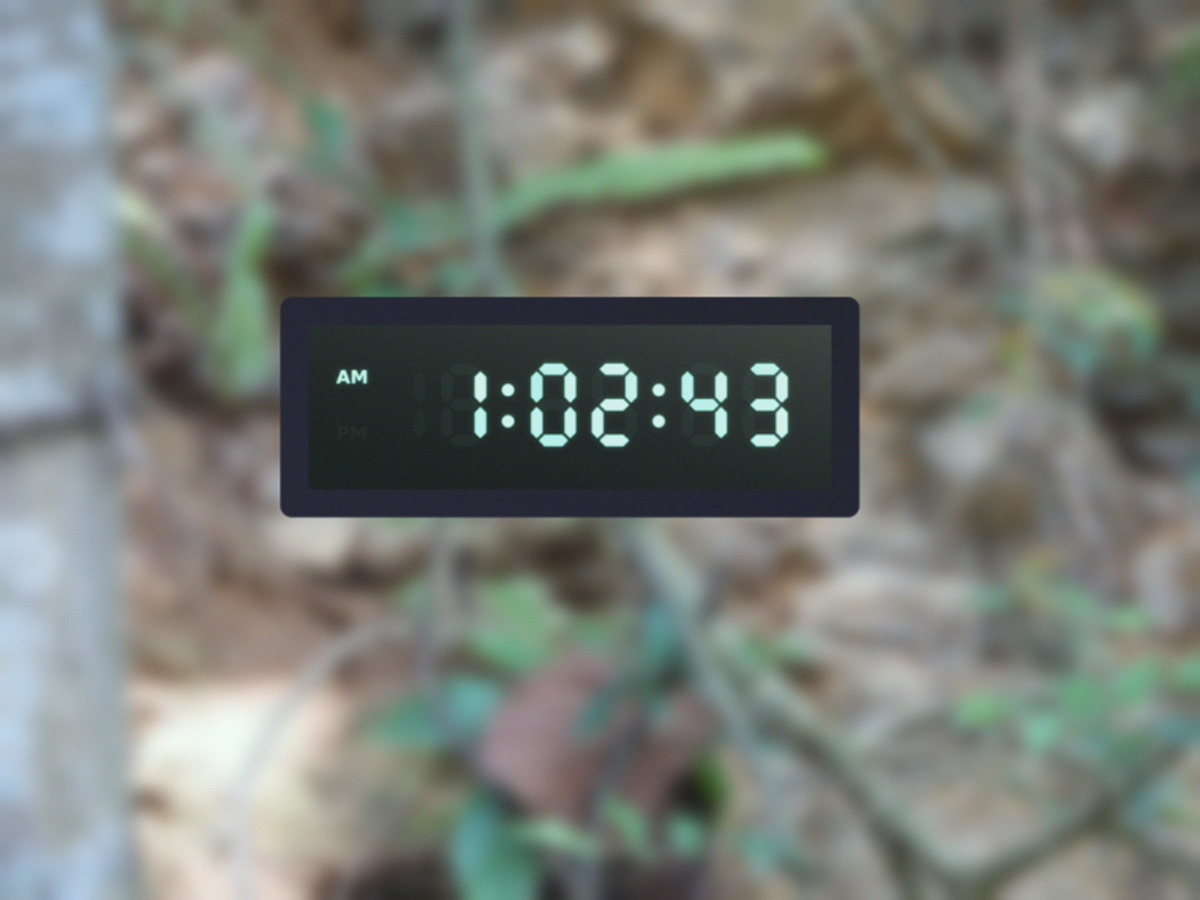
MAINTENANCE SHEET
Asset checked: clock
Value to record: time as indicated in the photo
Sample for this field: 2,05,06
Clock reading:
1,02,43
